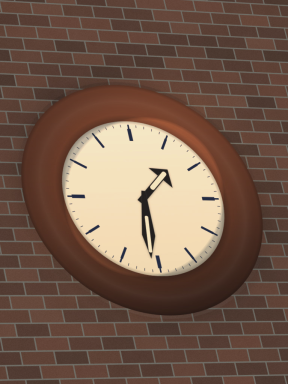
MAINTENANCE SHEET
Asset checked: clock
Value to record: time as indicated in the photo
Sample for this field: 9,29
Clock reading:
1,31
